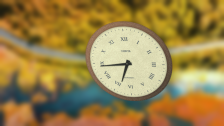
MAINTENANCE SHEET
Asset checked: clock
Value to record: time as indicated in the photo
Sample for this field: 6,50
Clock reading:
6,44
